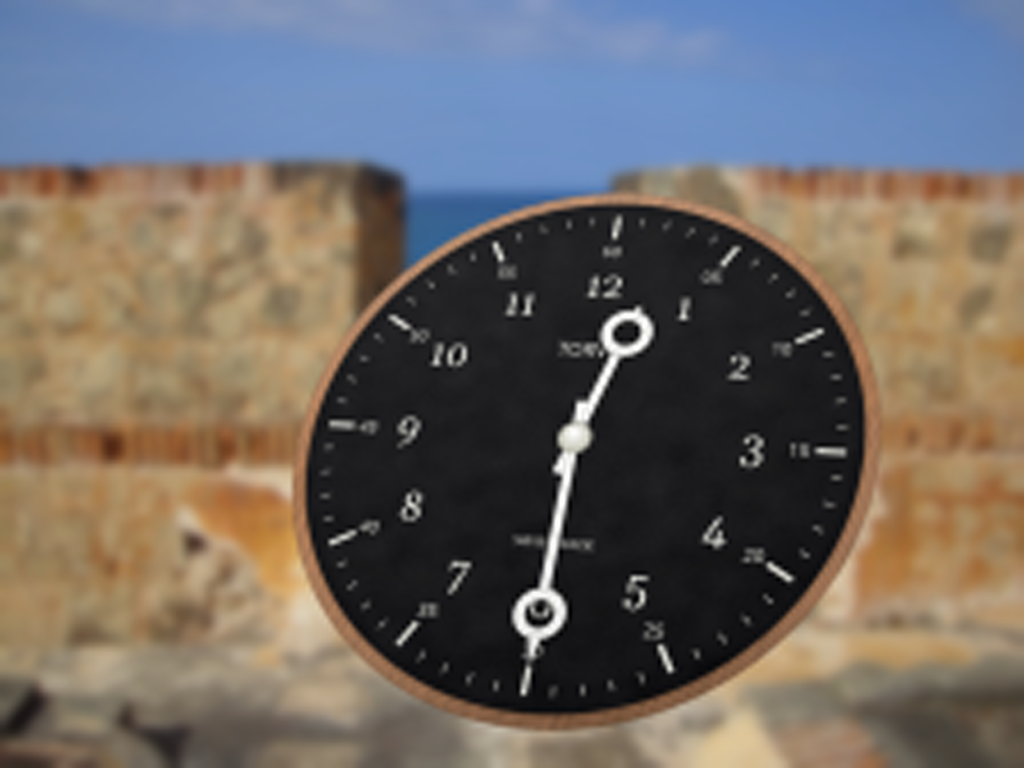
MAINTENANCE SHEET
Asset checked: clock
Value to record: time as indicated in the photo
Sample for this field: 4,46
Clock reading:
12,30
